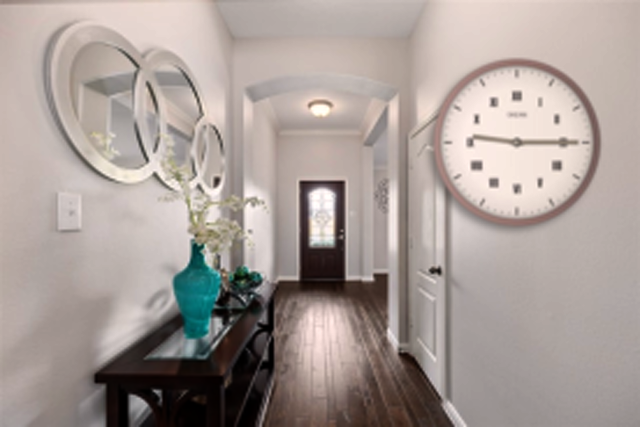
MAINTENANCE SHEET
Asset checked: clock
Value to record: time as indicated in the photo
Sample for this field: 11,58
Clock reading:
9,15
